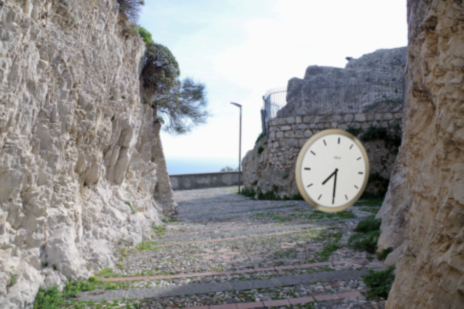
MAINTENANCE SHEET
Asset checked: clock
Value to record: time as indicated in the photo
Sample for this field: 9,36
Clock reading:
7,30
